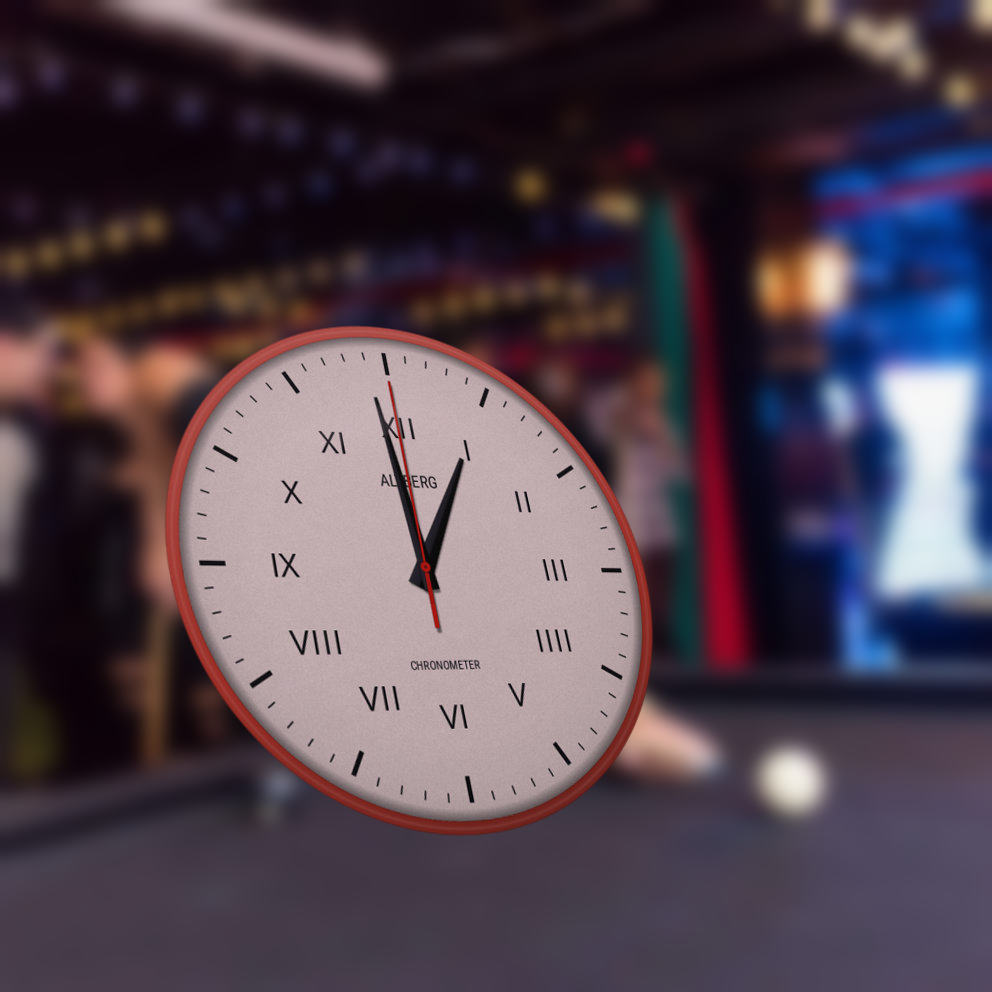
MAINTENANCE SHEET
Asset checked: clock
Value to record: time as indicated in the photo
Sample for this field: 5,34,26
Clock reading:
12,59,00
